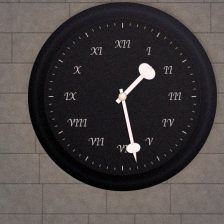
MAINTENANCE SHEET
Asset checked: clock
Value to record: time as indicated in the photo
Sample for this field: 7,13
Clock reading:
1,28
